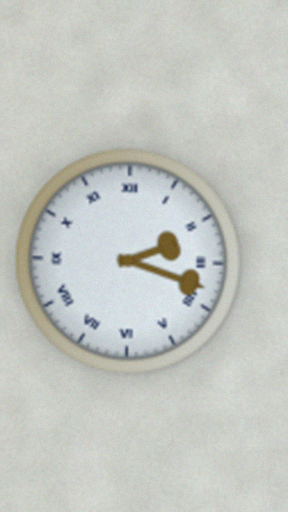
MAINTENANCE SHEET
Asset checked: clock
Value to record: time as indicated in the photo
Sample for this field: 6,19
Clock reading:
2,18
